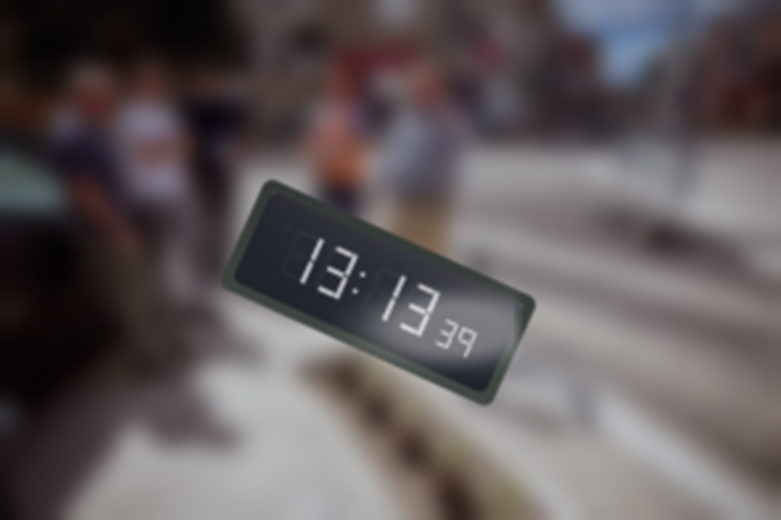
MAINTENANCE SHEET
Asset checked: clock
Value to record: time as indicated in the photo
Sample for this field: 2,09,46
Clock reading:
13,13,39
